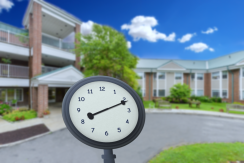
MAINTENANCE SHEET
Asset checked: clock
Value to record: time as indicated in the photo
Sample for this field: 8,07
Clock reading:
8,11
